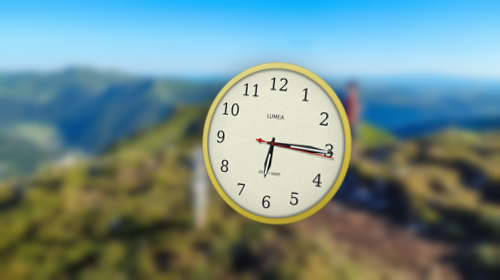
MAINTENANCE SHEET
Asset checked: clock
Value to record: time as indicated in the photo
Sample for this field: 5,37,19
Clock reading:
6,15,16
